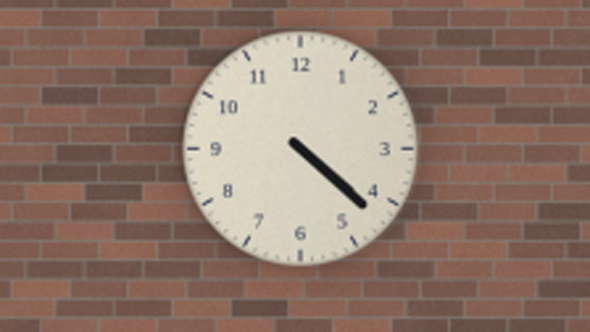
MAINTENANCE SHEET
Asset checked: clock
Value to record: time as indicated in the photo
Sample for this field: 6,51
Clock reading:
4,22
